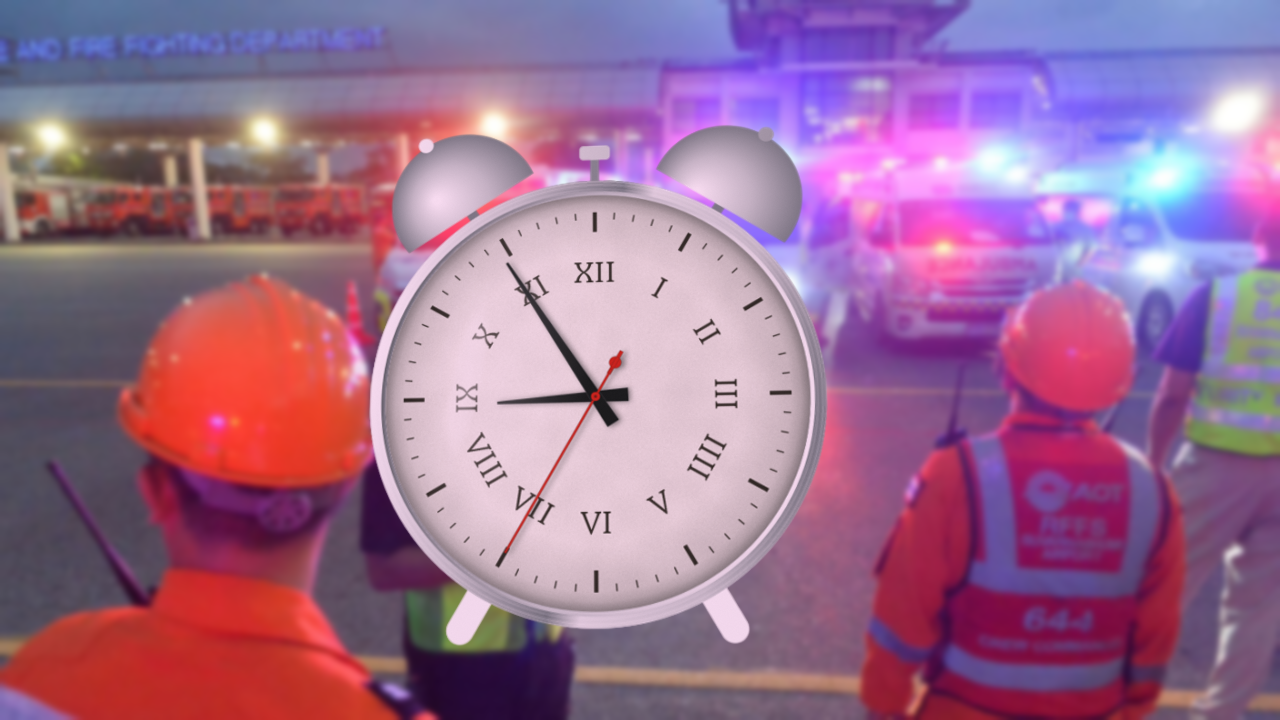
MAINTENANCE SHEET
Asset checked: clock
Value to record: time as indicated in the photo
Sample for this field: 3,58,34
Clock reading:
8,54,35
